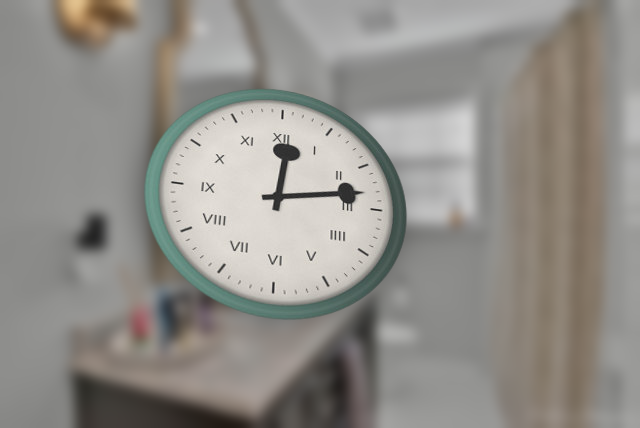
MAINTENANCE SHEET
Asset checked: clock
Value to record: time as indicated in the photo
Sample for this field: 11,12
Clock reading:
12,13
